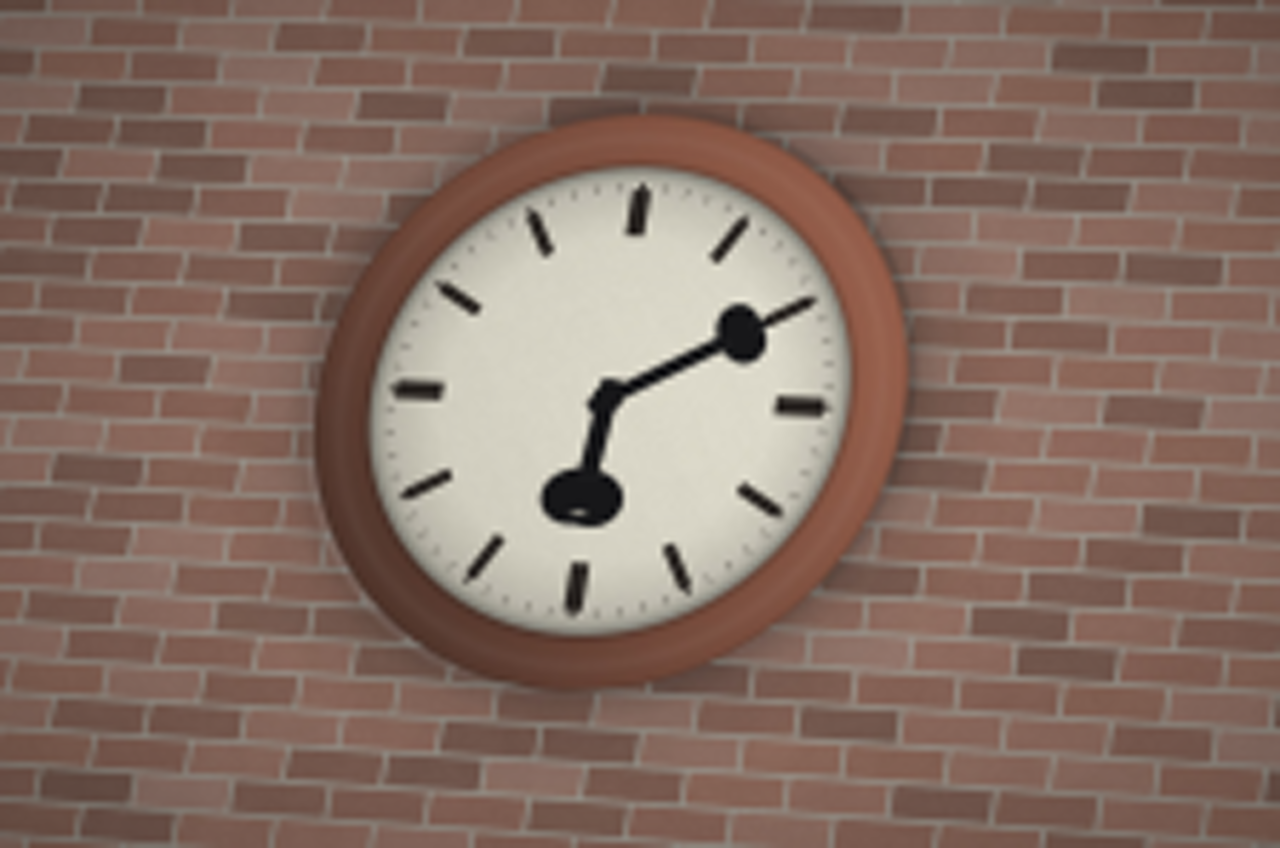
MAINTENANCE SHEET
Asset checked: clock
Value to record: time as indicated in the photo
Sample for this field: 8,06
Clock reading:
6,10
